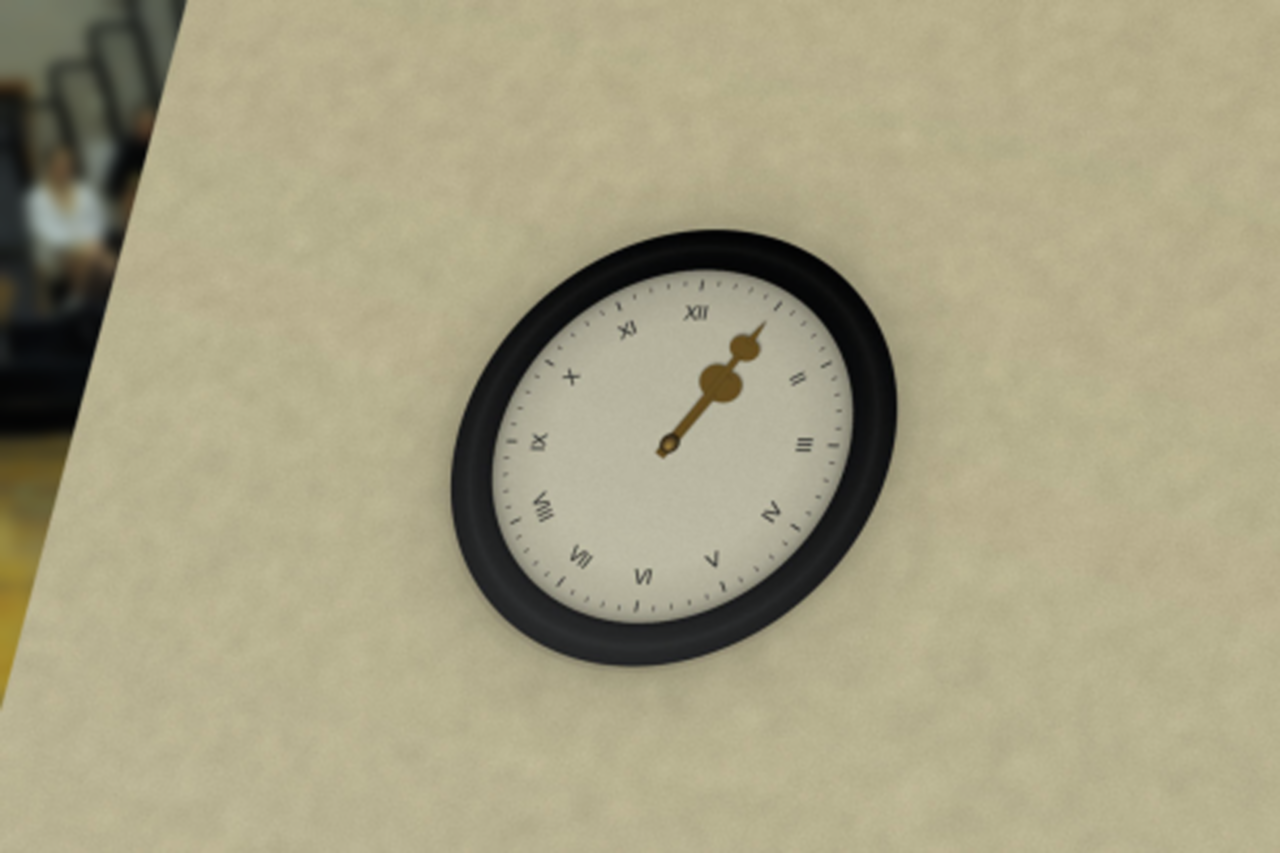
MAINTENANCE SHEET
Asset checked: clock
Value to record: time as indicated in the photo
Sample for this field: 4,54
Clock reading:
1,05
